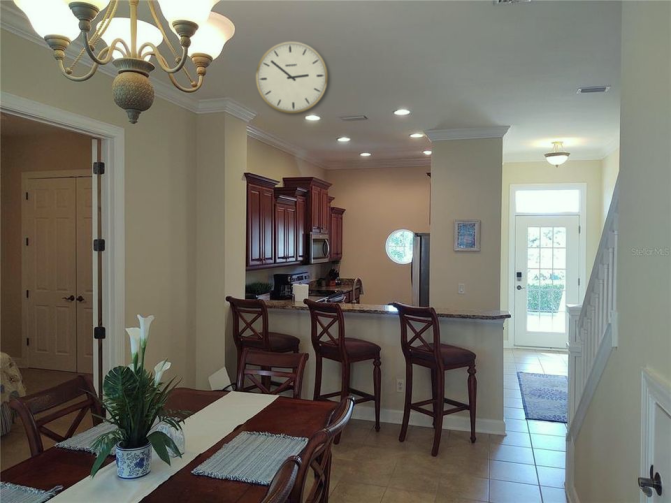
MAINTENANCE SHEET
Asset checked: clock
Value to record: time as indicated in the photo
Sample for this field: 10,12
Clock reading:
2,52
